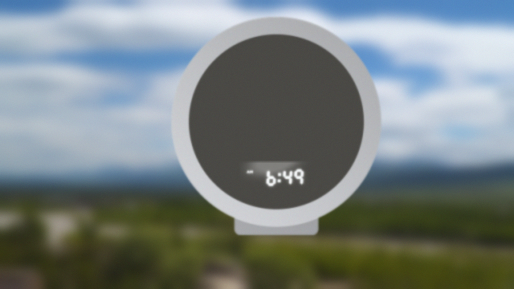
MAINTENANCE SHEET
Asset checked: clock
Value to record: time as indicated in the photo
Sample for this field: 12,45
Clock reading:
6,49
